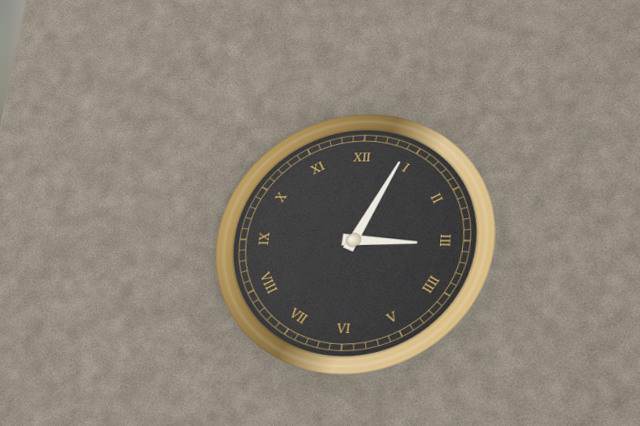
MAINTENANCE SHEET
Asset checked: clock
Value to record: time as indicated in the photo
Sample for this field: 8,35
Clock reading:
3,04
